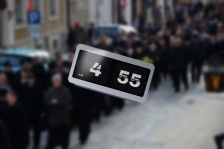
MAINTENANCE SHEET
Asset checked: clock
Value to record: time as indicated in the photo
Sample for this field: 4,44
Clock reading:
4,55
